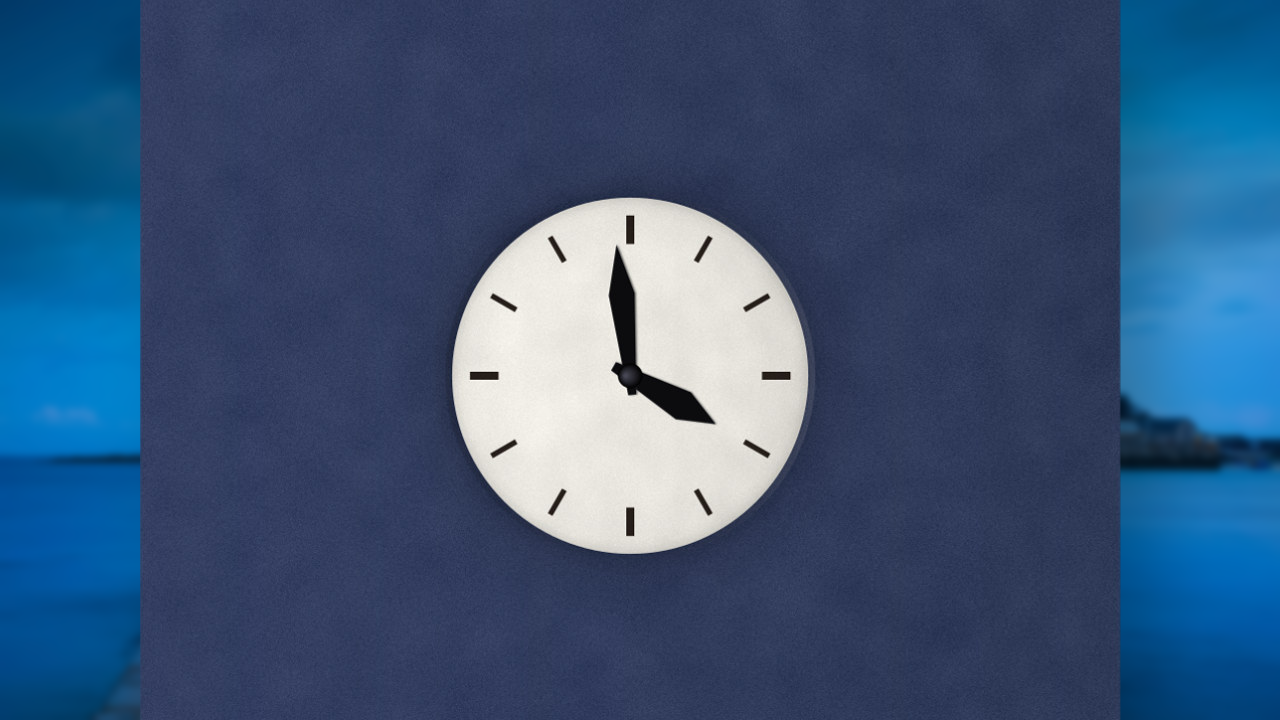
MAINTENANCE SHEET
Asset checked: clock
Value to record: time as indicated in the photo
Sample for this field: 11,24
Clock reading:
3,59
